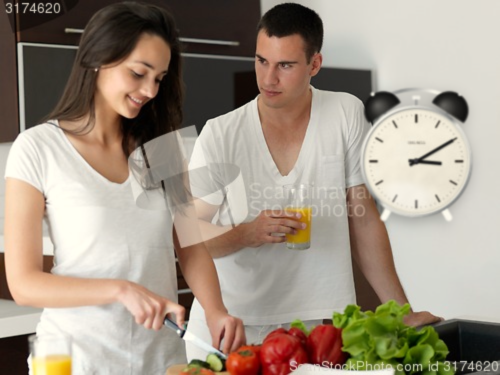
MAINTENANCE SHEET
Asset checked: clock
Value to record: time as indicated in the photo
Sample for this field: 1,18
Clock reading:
3,10
